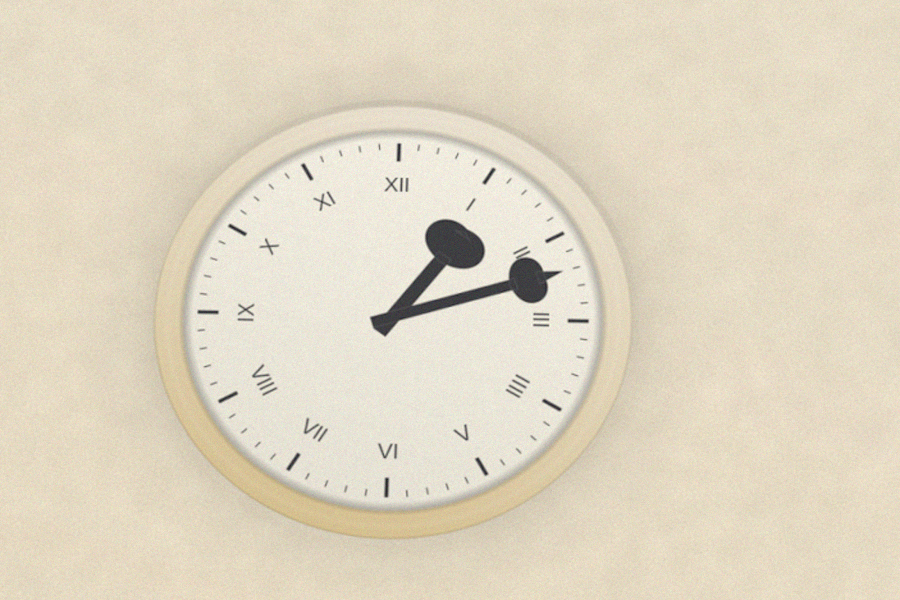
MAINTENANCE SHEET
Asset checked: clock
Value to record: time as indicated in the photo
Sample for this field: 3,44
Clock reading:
1,12
